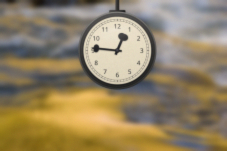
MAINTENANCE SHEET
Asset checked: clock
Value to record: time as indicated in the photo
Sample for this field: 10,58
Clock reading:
12,46
